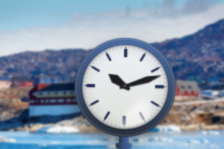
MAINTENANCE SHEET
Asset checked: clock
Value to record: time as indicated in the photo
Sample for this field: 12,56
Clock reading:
10,12
